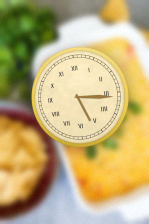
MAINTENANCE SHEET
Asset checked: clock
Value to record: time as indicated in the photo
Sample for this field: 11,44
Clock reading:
5,16
